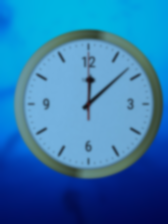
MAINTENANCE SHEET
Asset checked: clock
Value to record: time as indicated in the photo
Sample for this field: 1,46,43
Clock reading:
12,08,00
